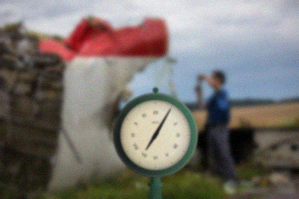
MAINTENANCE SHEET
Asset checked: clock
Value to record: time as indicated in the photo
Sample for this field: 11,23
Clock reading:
7,05
